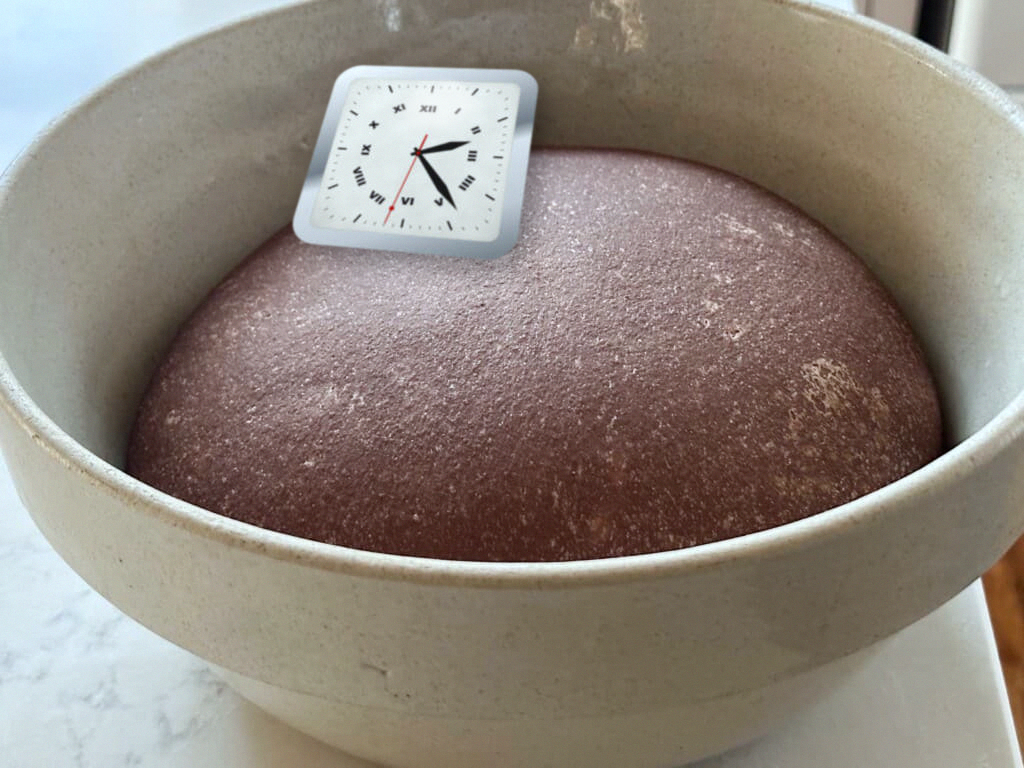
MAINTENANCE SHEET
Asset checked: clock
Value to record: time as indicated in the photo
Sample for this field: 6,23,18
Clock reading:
2,23,32
